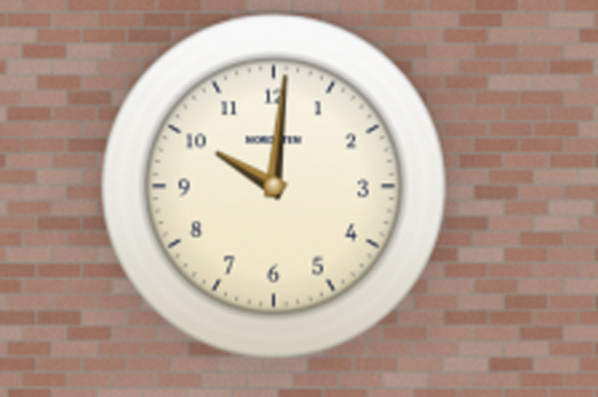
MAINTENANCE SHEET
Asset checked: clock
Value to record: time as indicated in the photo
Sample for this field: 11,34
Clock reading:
10,01
